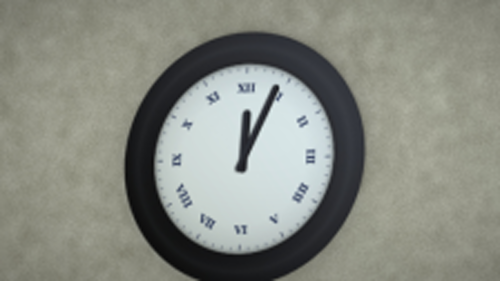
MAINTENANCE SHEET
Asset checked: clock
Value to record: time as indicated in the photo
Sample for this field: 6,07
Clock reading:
12,04
